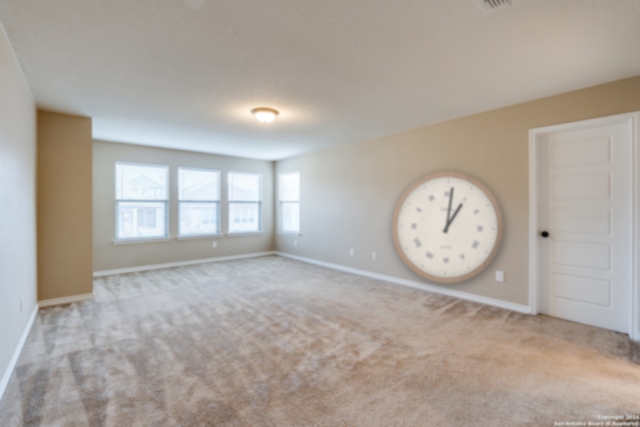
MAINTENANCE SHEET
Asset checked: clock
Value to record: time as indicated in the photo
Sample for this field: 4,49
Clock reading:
1,01
